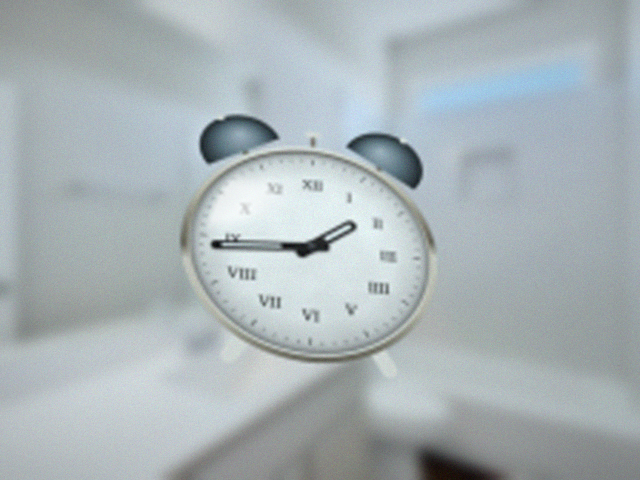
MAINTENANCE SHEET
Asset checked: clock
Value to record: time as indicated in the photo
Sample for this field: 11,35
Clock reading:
1,44
